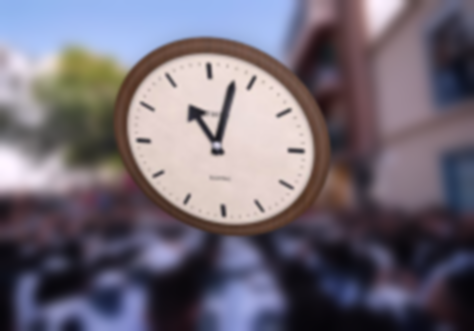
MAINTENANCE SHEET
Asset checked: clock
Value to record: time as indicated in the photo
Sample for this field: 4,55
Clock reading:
11,03
